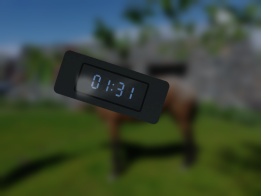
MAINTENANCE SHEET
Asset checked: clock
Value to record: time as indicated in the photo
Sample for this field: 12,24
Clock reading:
1,31
